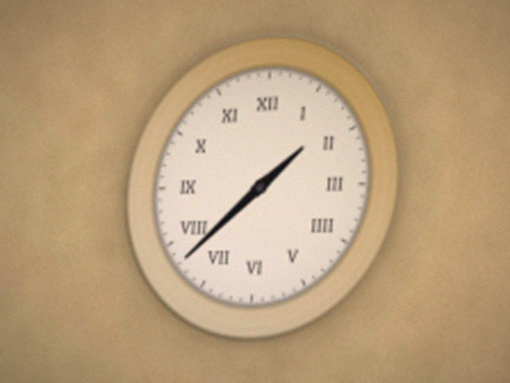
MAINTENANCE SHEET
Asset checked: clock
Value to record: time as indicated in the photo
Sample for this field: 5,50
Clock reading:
1,38
